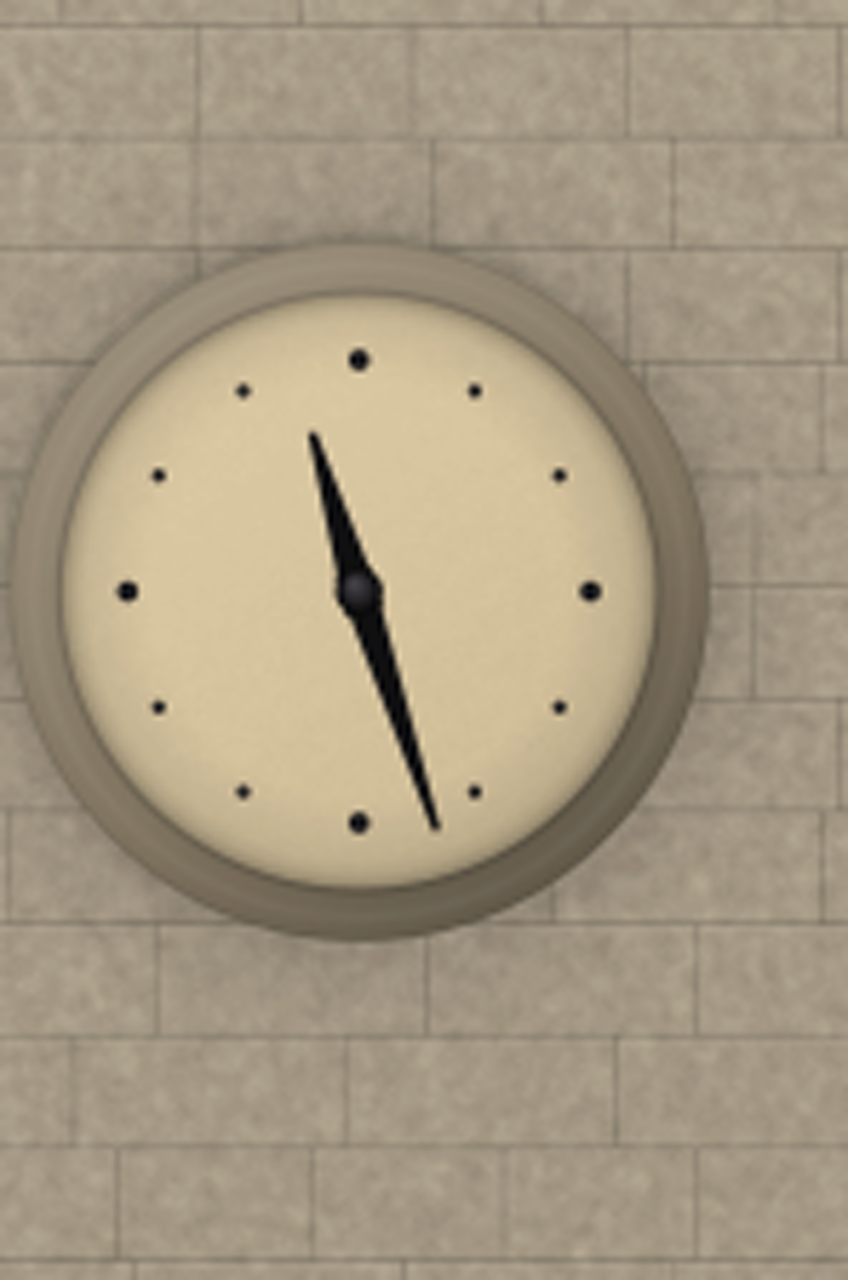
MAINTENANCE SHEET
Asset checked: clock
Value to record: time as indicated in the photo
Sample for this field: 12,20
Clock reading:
11,27
